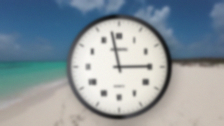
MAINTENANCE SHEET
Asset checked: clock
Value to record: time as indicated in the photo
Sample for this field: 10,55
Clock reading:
2,58
